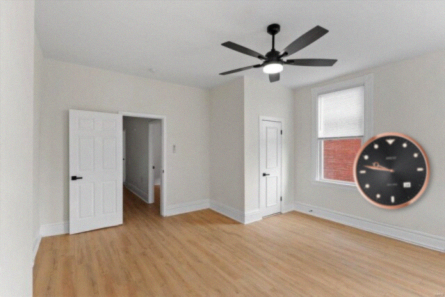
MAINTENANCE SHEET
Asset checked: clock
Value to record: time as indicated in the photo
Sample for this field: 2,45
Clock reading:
9,47
